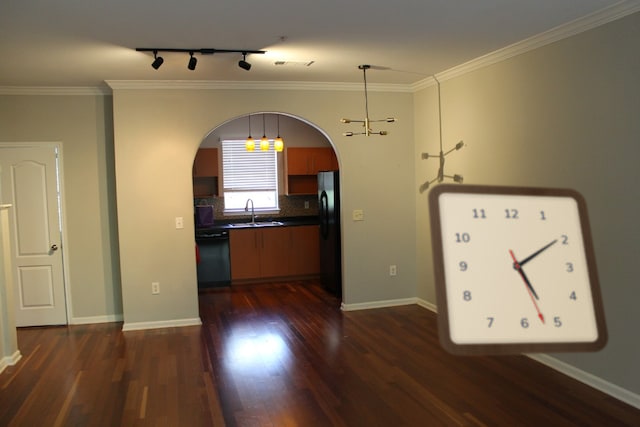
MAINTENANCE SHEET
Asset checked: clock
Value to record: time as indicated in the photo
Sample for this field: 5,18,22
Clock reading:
5,09,27
